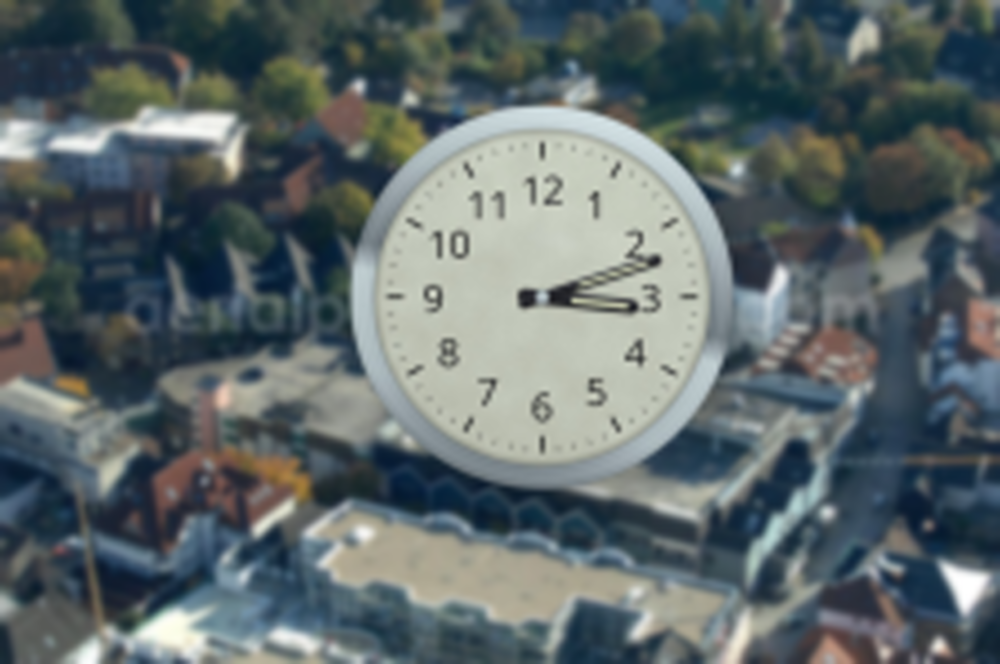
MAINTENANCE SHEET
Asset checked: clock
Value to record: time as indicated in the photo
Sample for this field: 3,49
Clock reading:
3,12
